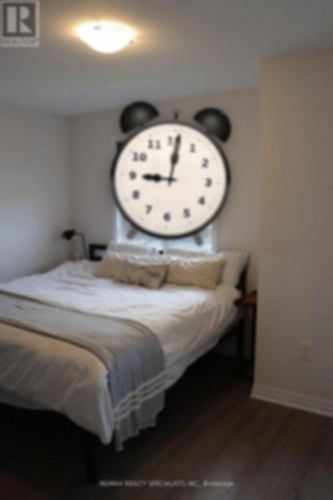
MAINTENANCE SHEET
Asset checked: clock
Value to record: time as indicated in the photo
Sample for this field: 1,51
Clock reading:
9,01
